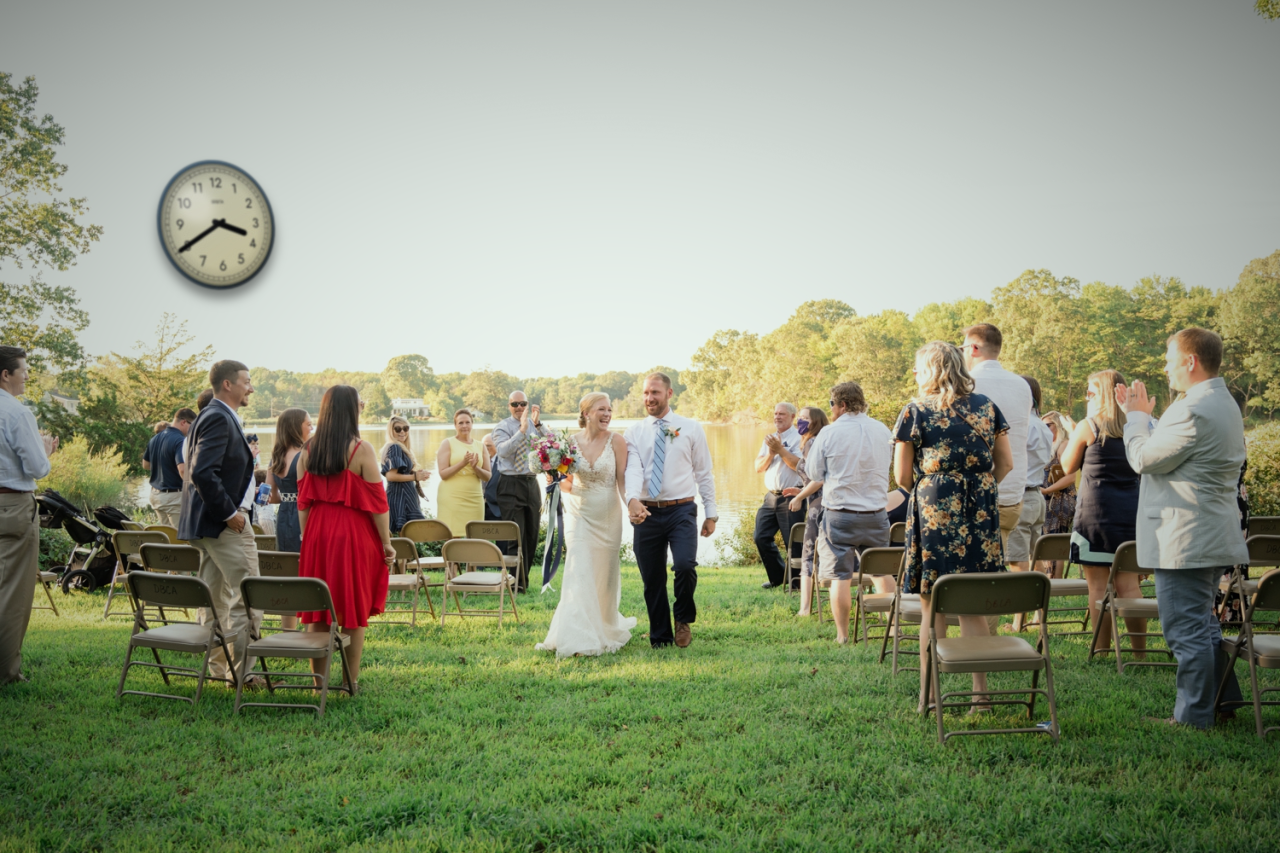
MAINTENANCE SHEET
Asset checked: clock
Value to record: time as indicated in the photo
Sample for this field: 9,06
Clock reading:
3,40
